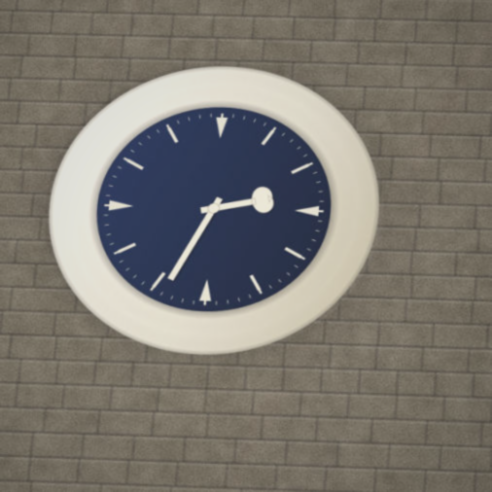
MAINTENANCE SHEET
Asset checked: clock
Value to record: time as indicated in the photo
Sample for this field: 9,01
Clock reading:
2,34
